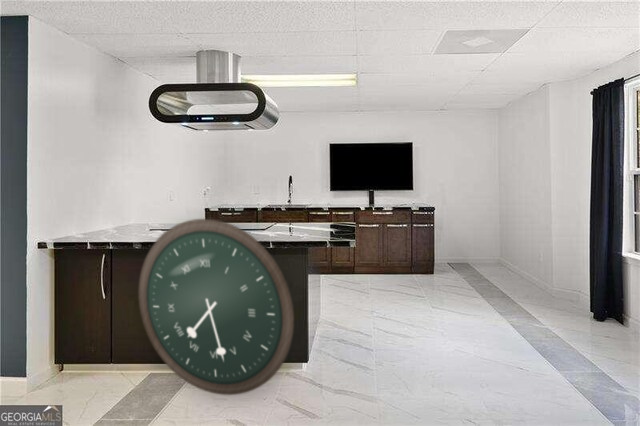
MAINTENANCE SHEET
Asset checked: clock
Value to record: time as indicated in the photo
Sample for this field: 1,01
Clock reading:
7,28
